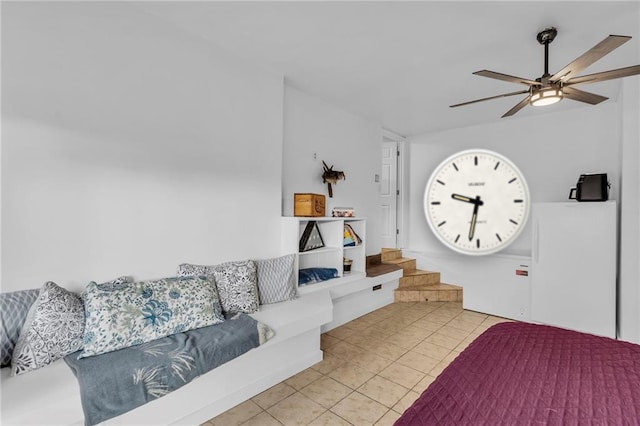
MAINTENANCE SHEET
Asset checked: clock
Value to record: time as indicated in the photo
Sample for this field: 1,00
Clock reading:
9,32
